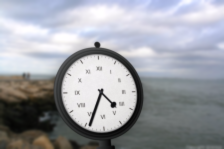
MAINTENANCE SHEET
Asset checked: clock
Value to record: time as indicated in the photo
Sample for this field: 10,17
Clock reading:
4,34
